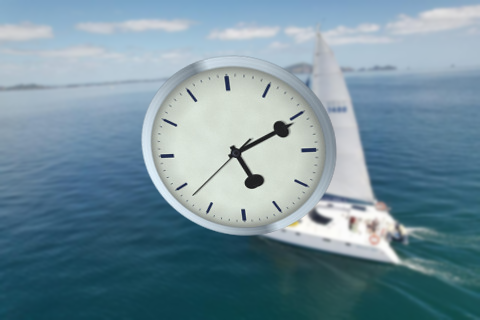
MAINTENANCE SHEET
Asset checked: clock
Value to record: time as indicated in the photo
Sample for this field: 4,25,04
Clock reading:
5,10,38
